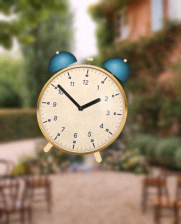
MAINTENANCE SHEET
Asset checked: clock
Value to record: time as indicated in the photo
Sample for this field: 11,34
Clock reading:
1,51
